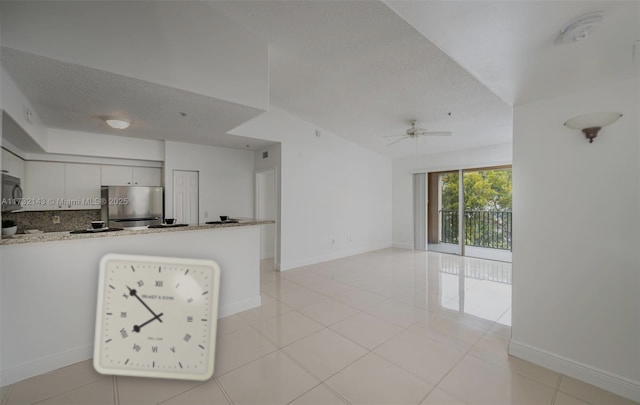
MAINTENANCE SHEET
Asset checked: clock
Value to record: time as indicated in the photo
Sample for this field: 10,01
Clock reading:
7,52
